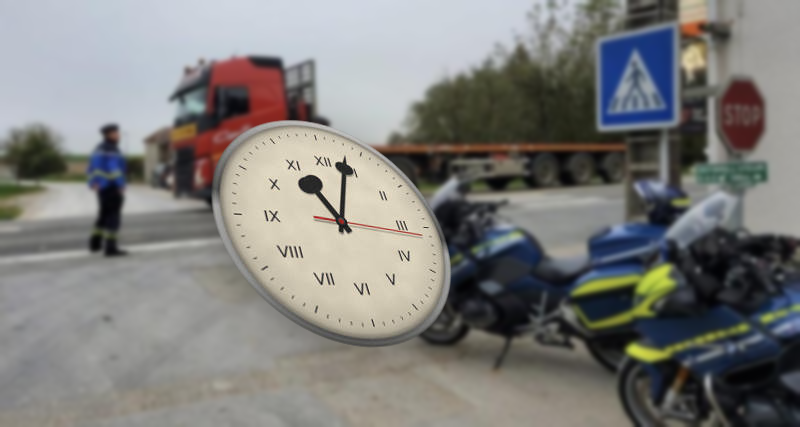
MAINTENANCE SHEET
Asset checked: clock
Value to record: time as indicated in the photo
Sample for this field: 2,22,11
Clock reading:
11,03,16
